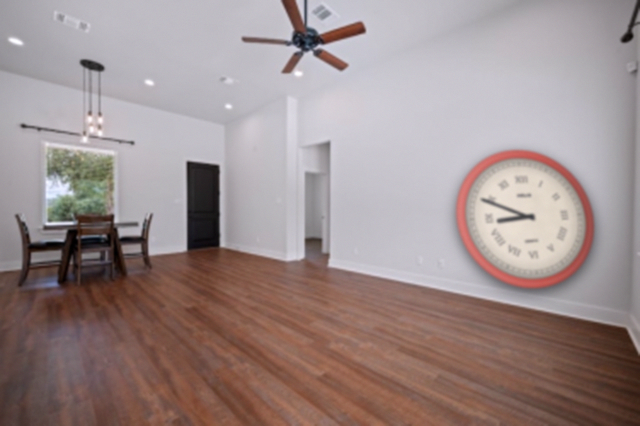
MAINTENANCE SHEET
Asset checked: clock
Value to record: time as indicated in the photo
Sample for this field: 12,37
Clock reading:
8,49
